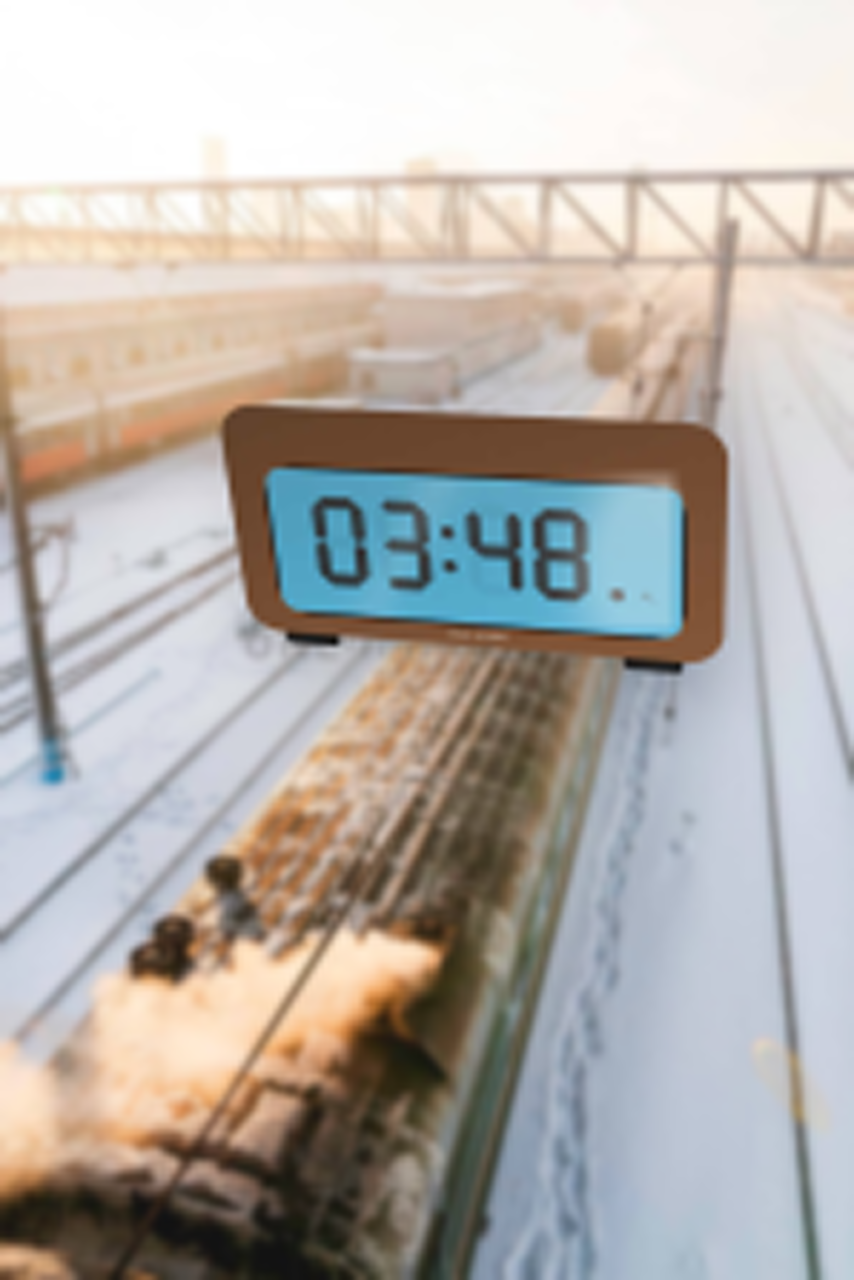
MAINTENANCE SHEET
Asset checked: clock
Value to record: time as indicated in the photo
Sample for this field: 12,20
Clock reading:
3,48
